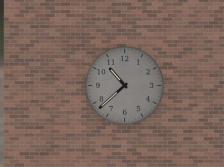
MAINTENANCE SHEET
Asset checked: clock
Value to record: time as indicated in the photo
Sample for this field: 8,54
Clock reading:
10,38
